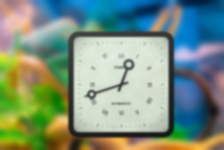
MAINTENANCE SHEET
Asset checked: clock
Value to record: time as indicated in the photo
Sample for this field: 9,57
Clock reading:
12,42
